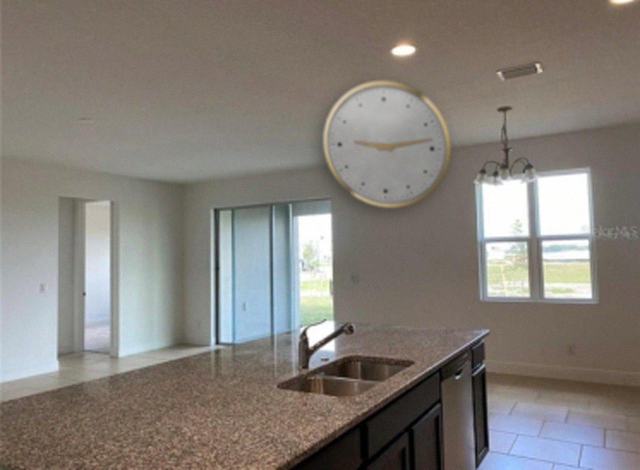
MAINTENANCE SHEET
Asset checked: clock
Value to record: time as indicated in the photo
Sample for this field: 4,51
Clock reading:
9,13
